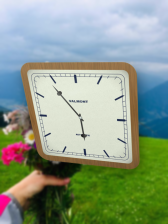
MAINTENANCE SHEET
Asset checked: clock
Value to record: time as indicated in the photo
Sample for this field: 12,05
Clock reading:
5,54
